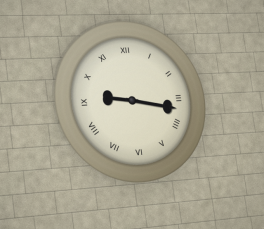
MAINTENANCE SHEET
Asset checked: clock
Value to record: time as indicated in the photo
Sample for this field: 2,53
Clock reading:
9,17
